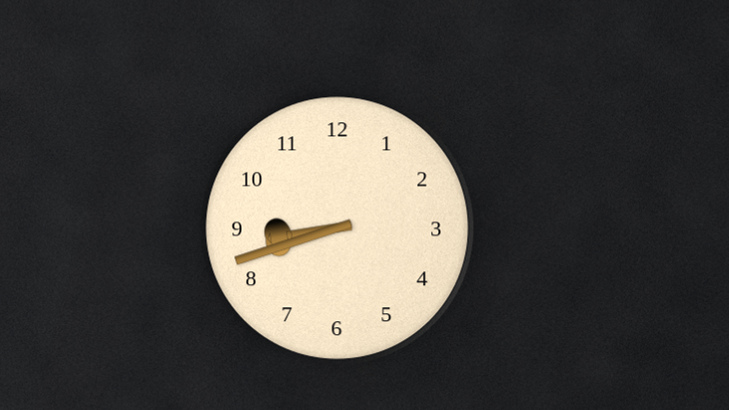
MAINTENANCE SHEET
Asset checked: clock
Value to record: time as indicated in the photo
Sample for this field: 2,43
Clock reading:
8,42
